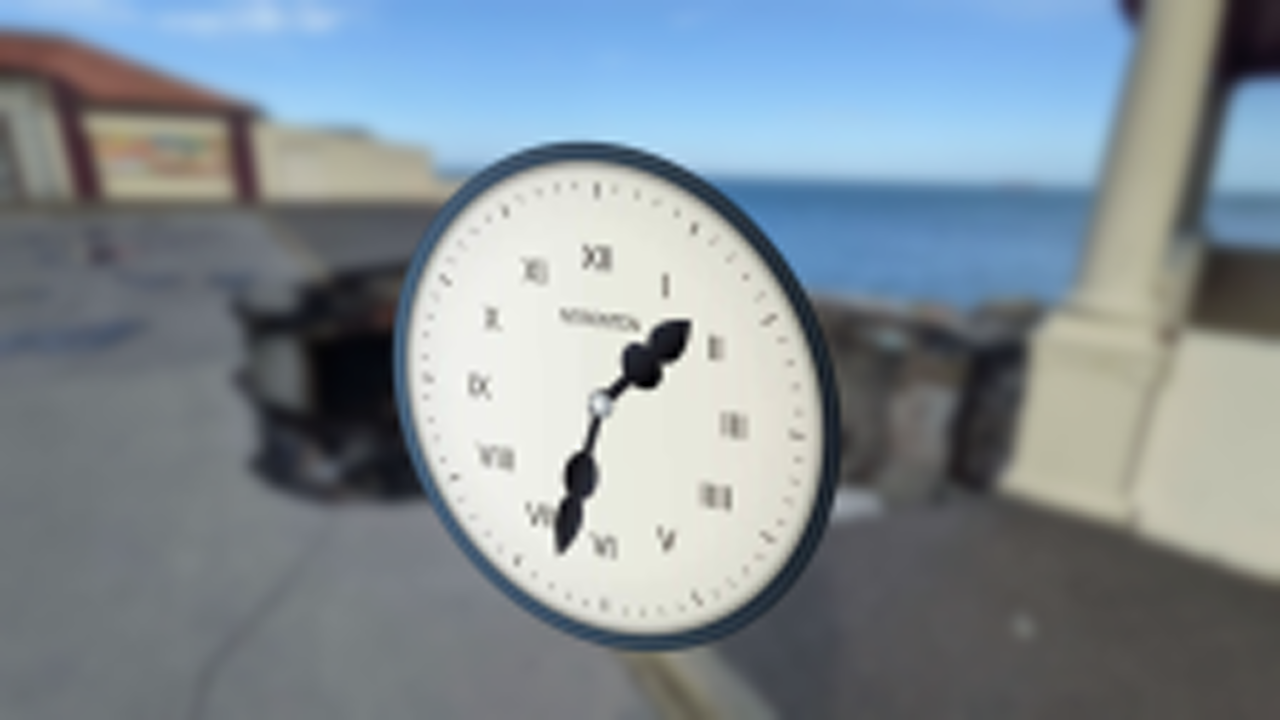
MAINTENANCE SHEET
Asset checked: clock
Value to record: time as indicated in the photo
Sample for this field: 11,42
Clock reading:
1,33
